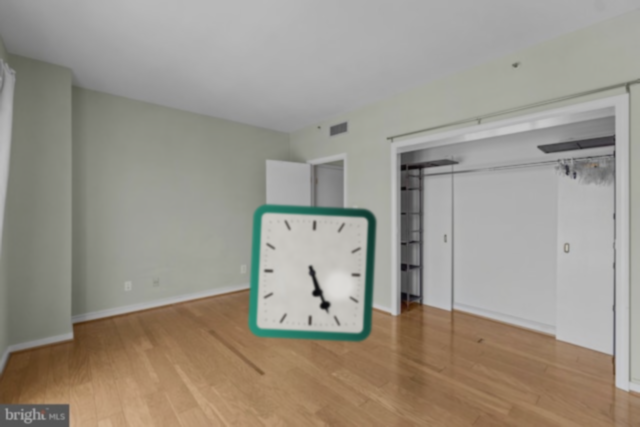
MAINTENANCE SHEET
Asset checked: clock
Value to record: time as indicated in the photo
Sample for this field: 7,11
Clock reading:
5,26
